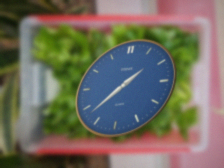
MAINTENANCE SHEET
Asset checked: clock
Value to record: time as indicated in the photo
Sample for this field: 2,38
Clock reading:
1,38
